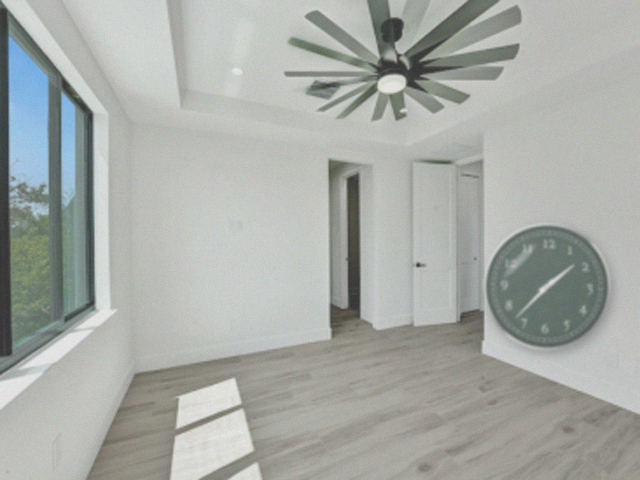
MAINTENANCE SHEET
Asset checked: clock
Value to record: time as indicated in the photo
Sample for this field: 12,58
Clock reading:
1,37
